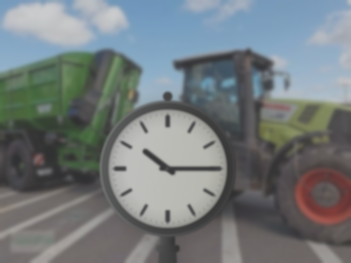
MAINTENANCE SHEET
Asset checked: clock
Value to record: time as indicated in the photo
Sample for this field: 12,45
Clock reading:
10,15
